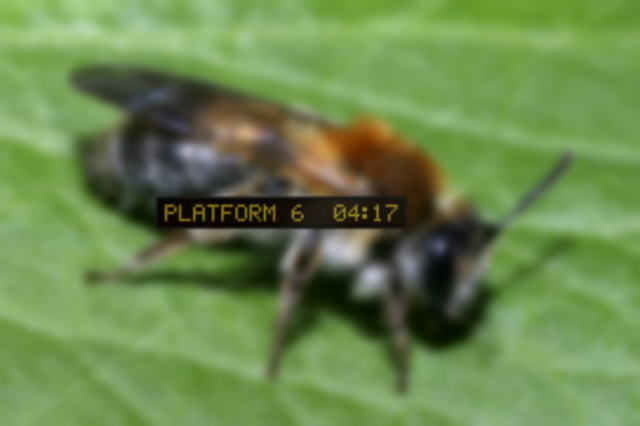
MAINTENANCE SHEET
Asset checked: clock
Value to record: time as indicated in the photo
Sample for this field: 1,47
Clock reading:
4,17
